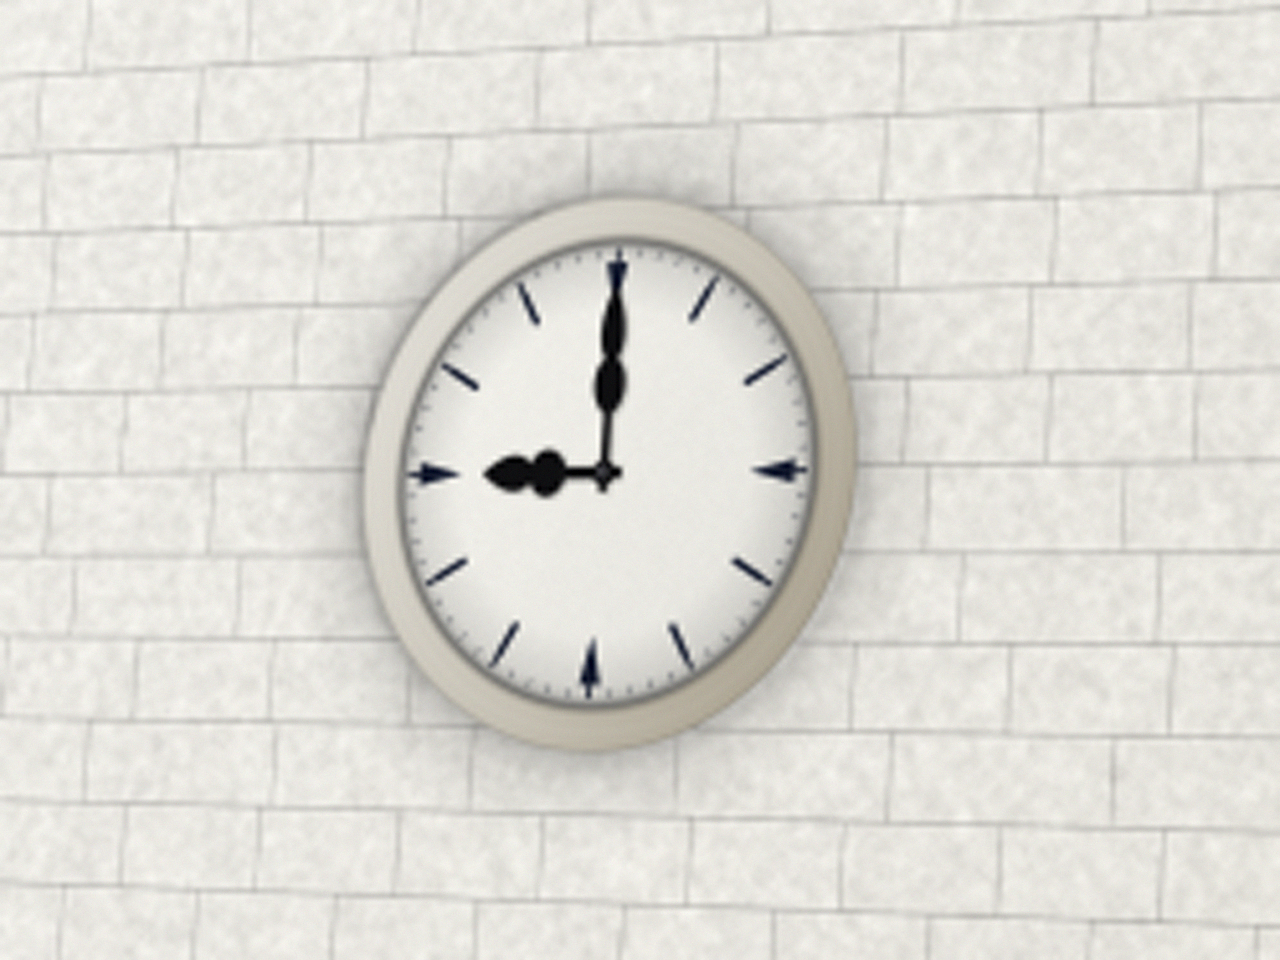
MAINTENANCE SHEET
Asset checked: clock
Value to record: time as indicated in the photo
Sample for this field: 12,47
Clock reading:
9,00
